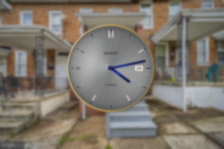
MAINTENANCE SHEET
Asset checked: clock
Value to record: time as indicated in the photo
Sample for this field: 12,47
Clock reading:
4,13
